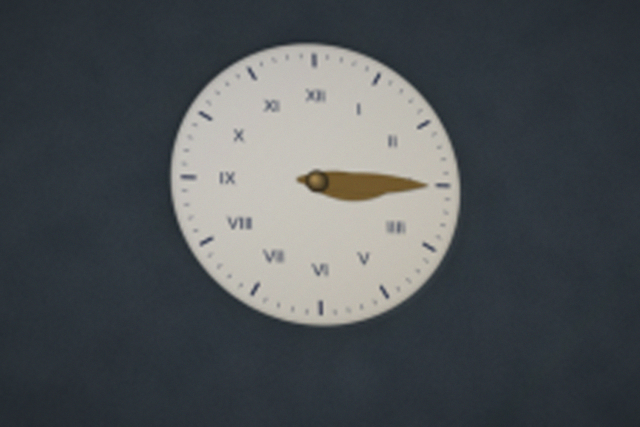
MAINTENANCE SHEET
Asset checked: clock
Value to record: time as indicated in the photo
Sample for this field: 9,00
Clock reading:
3,15
